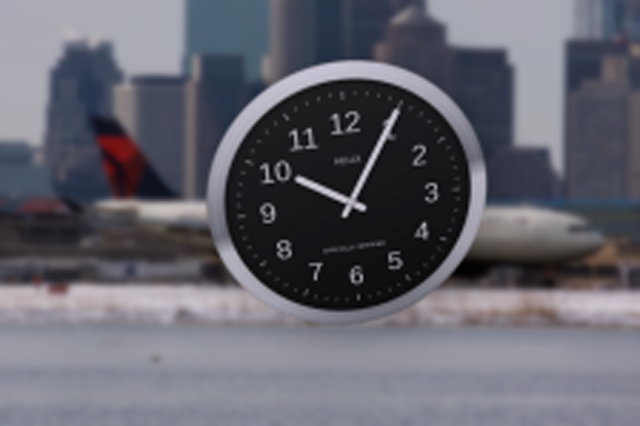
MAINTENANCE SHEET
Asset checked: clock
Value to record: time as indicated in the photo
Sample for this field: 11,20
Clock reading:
10,05
